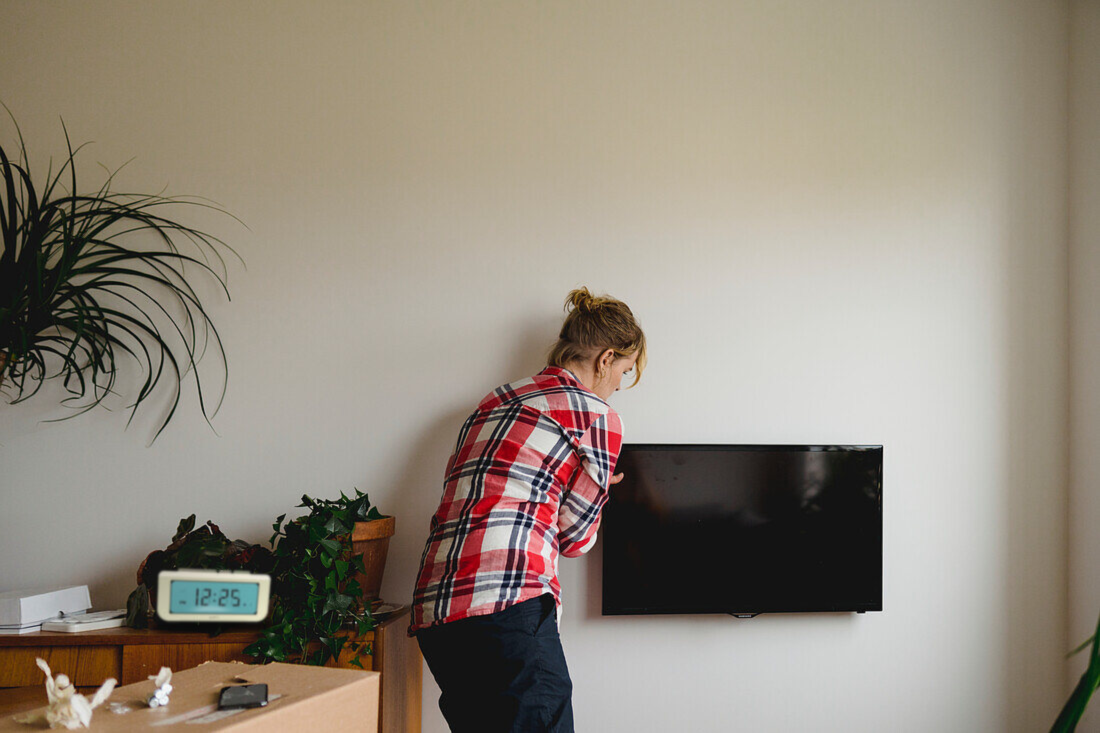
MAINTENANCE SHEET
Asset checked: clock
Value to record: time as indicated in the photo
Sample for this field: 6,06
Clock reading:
12,25
